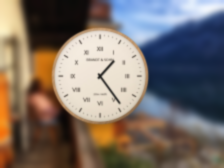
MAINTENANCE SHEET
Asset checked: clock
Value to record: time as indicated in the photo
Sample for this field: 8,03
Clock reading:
1,24
